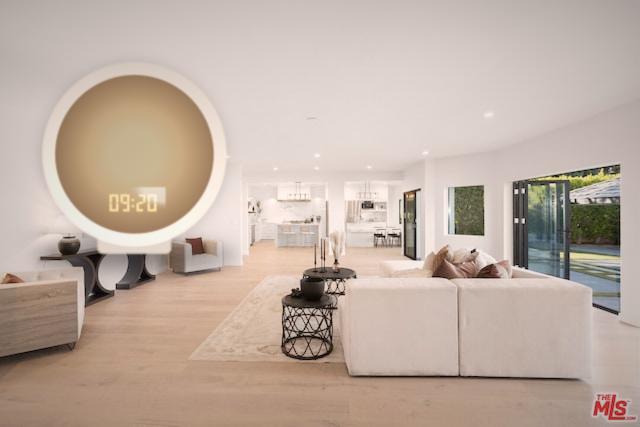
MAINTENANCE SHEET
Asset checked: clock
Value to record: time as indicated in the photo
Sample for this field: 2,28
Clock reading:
9,20
